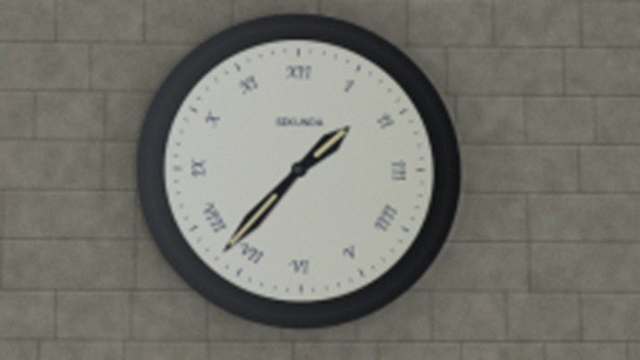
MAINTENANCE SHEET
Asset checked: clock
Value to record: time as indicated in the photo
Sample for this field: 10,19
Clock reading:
1,37
